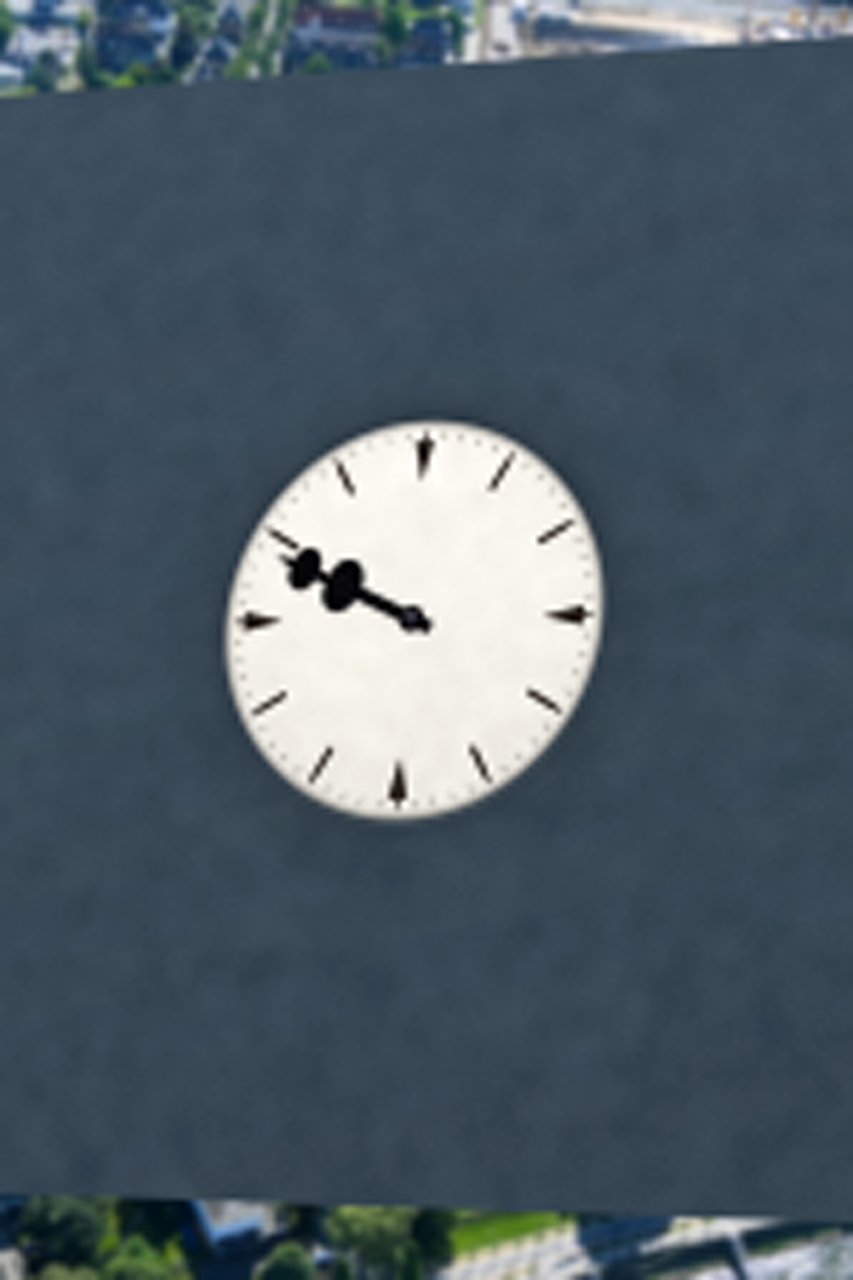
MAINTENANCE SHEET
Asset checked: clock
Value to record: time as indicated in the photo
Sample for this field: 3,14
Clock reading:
9,49
